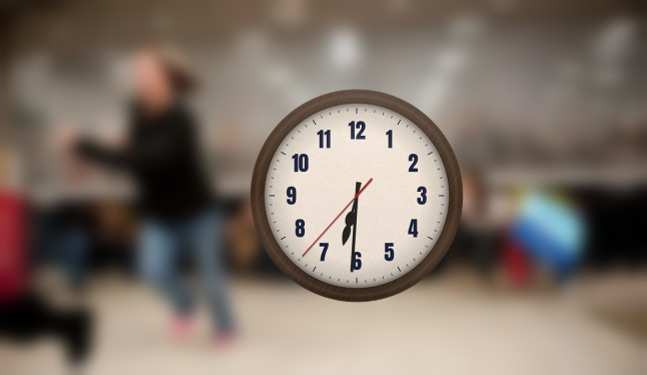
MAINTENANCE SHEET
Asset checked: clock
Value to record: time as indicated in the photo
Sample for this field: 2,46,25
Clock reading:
6,30,37
